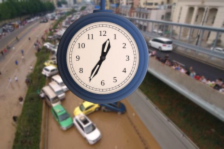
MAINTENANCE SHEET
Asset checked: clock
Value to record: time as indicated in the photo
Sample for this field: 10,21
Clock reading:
12,35
